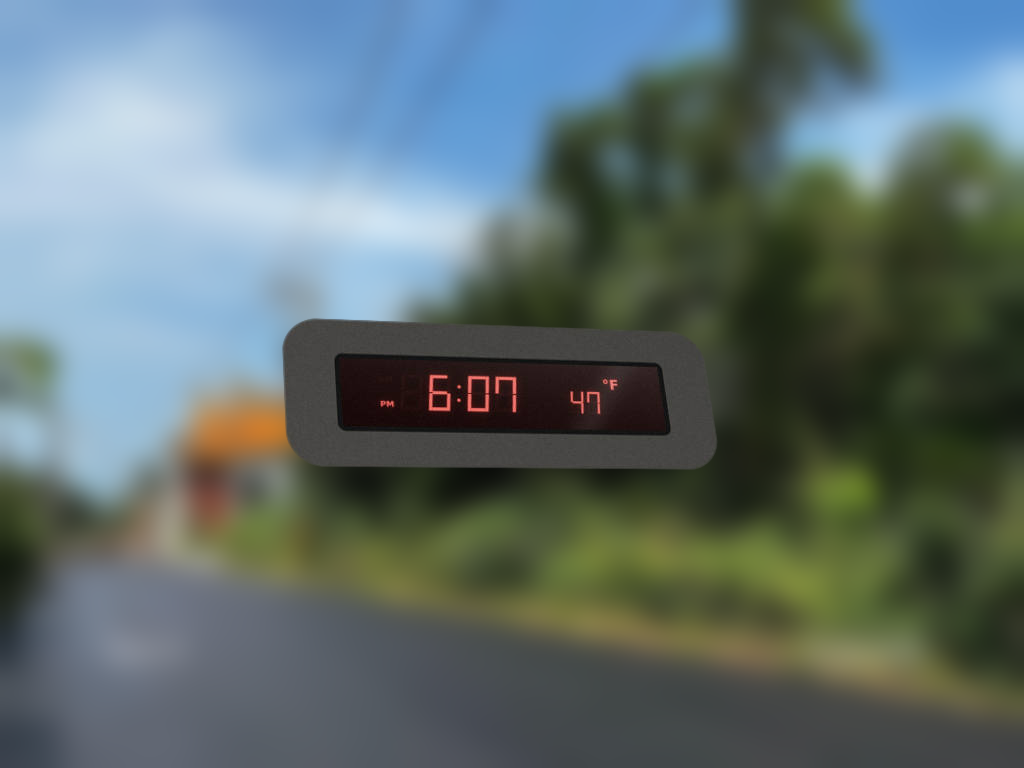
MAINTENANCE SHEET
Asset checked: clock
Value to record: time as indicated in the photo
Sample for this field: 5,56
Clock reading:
6,07
